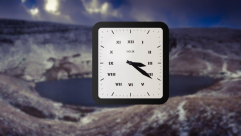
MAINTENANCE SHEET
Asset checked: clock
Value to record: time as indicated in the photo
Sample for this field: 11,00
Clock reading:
3,21
